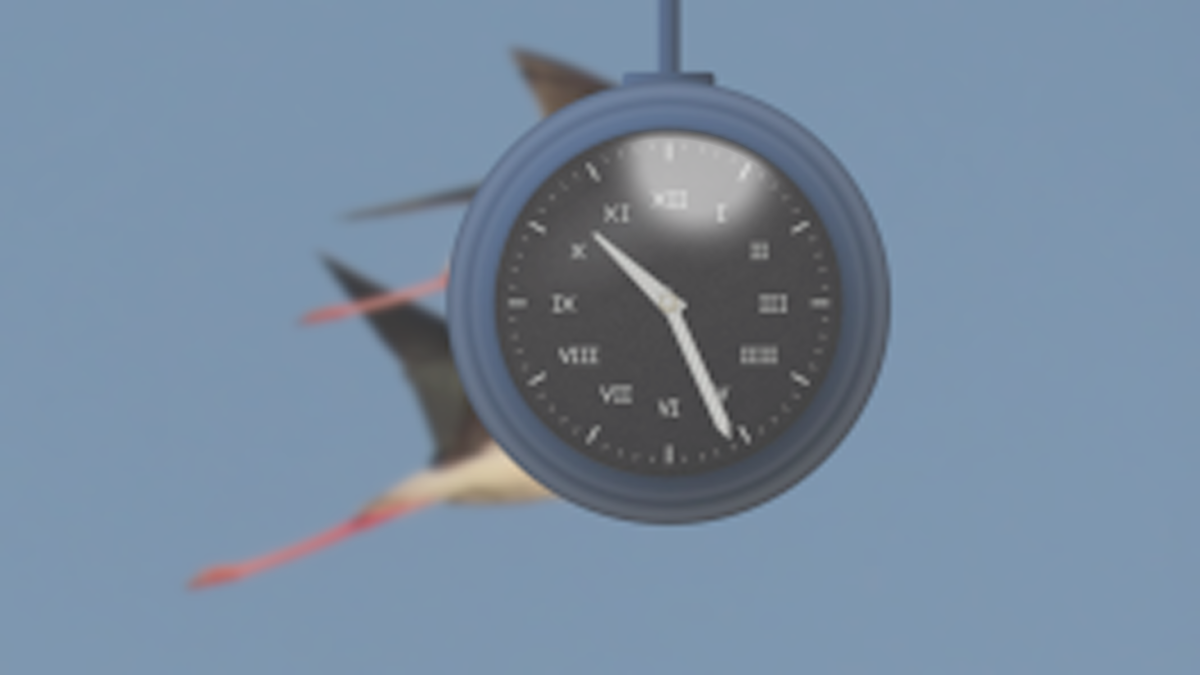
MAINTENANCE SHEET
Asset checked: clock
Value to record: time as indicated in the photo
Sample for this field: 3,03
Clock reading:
10,26
